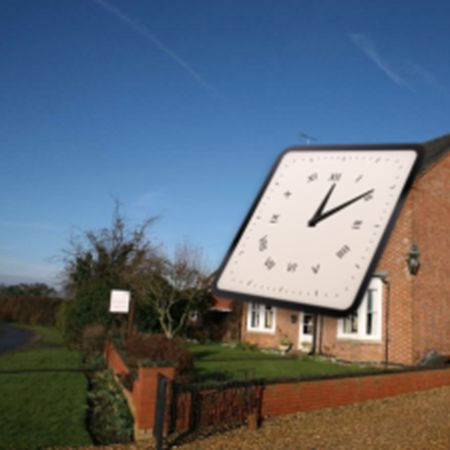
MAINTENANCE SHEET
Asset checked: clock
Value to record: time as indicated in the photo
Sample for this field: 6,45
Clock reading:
12,09
